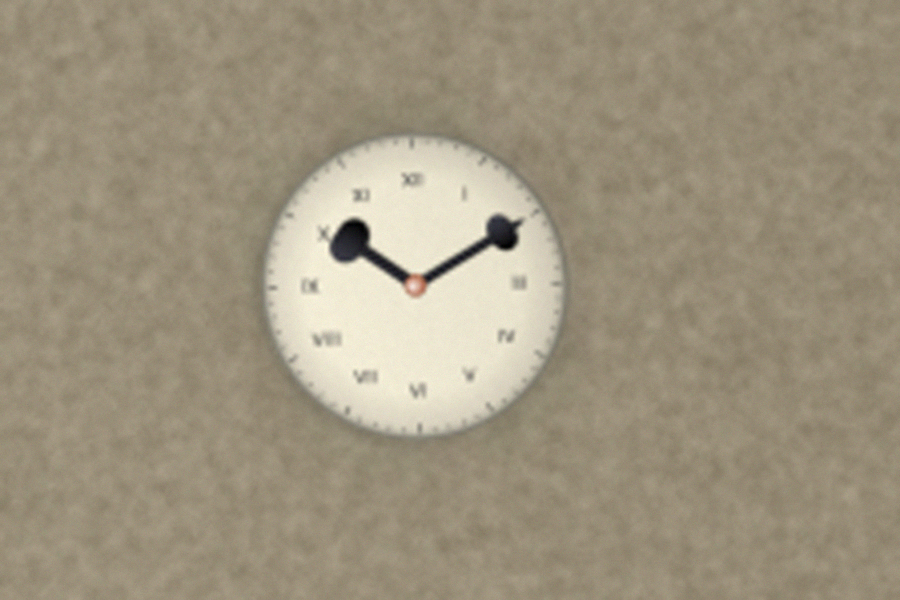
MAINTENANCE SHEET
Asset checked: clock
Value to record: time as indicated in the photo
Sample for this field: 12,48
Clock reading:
10,10
